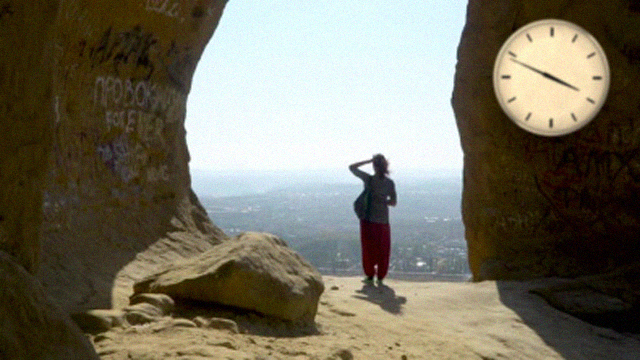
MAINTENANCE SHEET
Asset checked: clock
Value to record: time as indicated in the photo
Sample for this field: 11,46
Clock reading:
3,49
